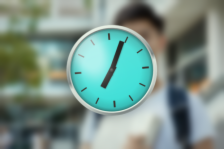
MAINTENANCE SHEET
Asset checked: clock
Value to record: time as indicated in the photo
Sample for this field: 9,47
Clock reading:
7,04
